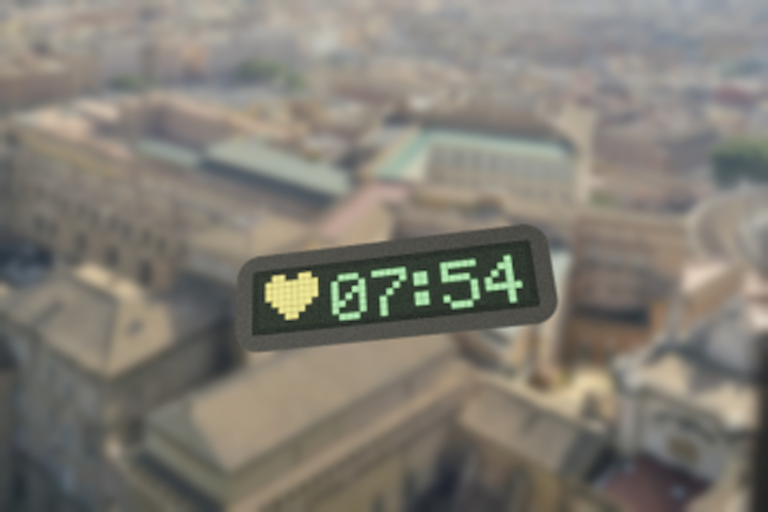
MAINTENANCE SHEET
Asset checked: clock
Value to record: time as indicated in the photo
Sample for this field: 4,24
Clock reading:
7,54
